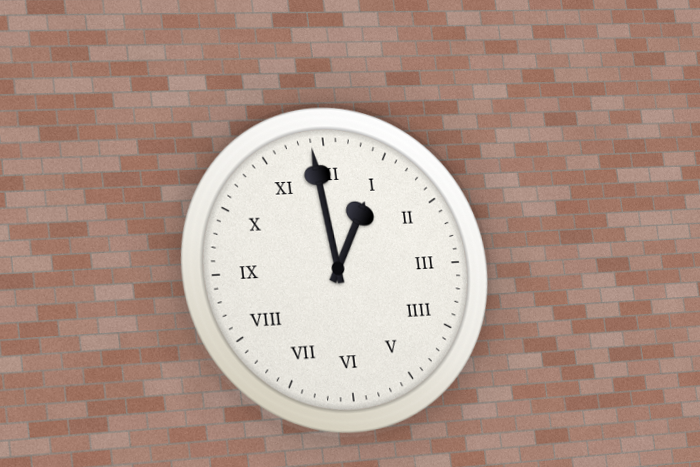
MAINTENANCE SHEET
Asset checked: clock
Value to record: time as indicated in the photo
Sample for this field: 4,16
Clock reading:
12,59
